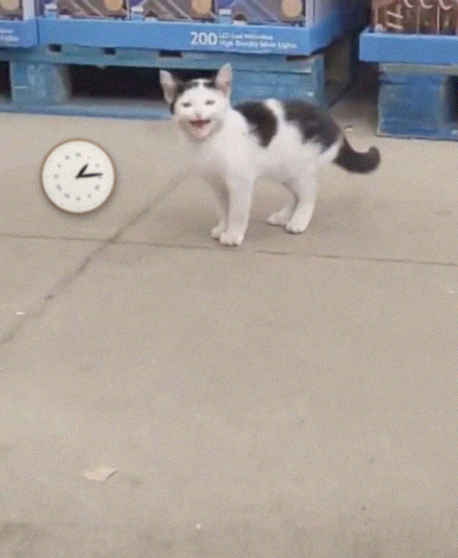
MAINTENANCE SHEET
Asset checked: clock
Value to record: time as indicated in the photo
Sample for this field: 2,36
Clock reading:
1,14
